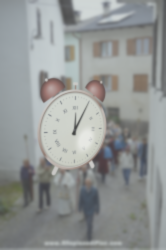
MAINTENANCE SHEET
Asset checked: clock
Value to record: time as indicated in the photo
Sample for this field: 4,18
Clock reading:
12,05
